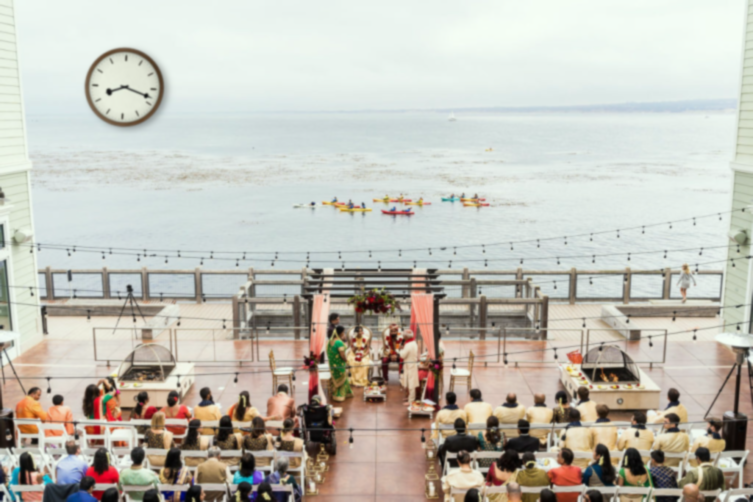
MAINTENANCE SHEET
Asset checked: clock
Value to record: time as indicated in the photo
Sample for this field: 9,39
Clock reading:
8,18
